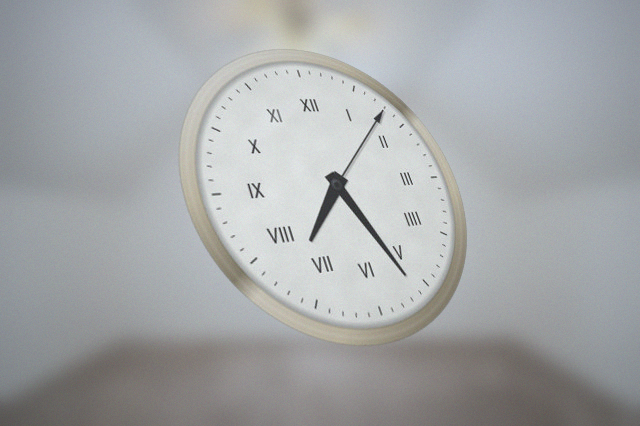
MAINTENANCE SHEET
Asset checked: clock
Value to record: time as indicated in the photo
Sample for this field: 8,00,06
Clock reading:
7,26,08
